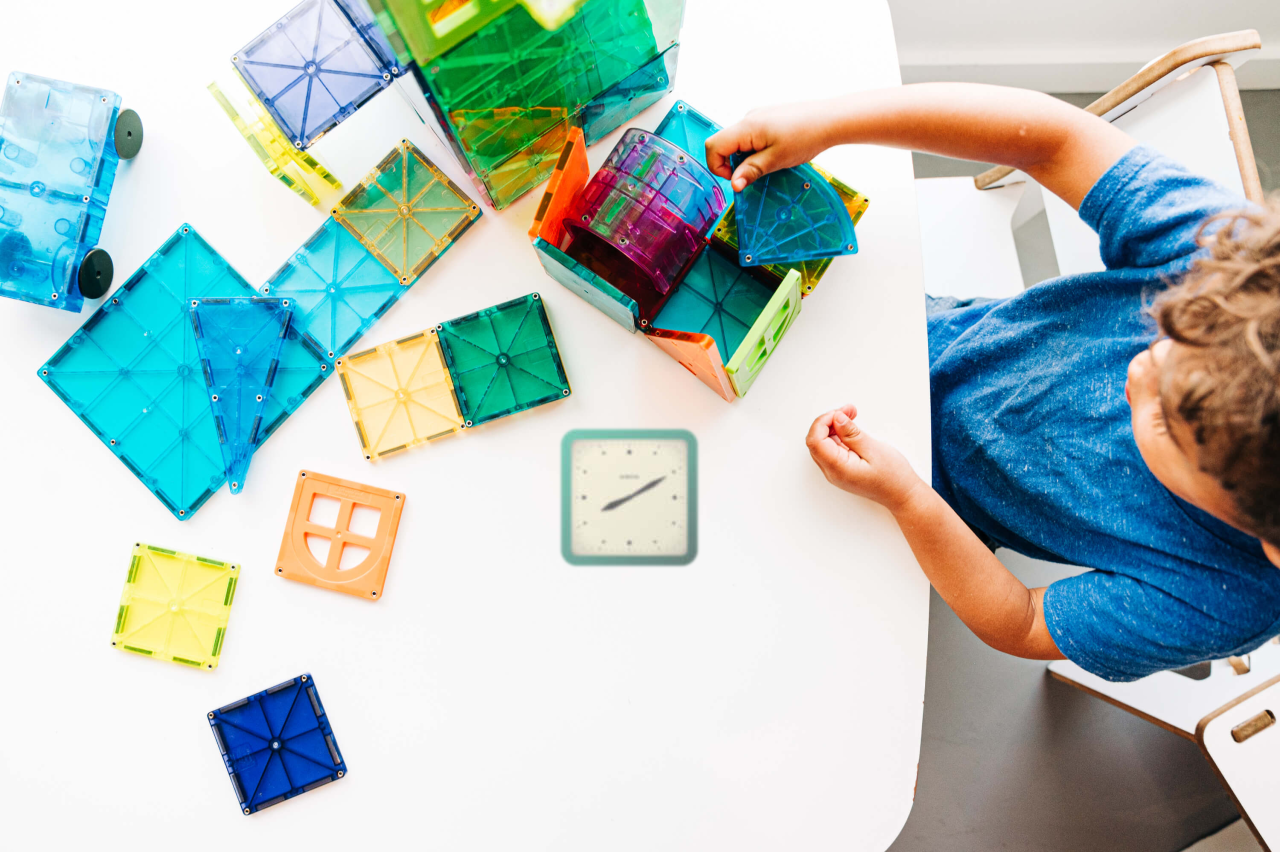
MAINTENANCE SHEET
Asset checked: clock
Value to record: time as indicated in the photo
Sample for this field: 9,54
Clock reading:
8,10
